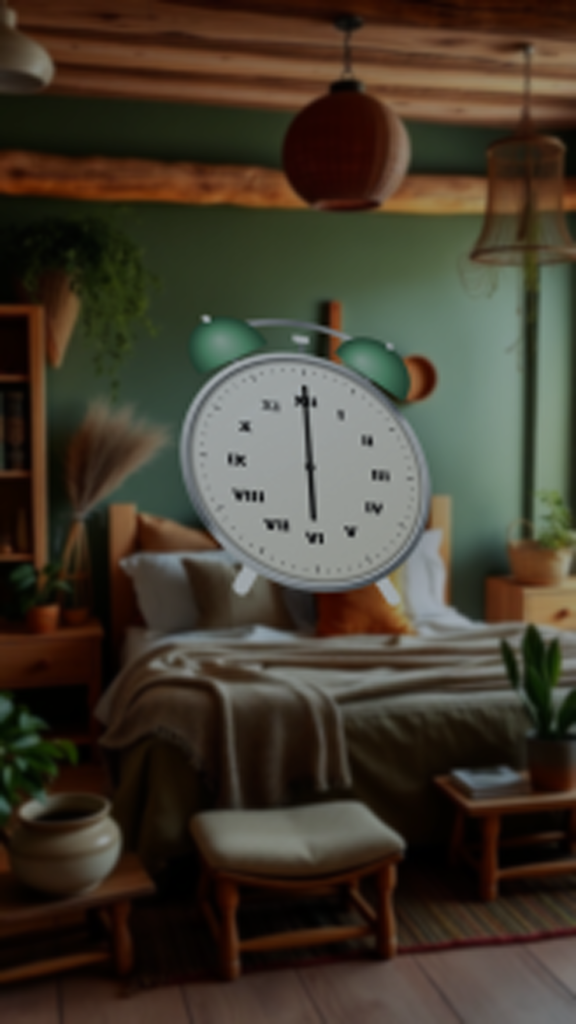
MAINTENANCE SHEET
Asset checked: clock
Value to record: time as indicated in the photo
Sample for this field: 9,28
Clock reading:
6,00
